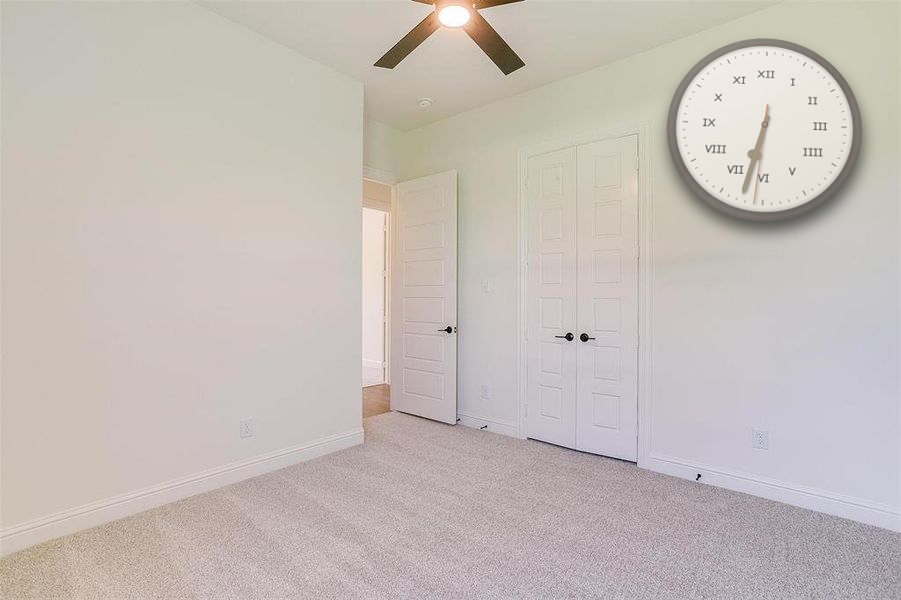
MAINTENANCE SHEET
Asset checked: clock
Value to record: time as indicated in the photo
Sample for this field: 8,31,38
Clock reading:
6,32,31
